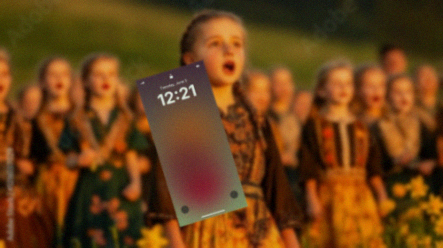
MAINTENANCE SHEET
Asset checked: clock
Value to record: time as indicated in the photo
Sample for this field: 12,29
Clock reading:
12,21
